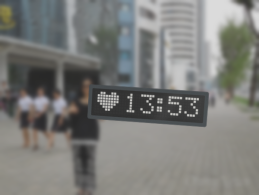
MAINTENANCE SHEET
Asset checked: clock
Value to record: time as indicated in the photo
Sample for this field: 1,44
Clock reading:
13,53
